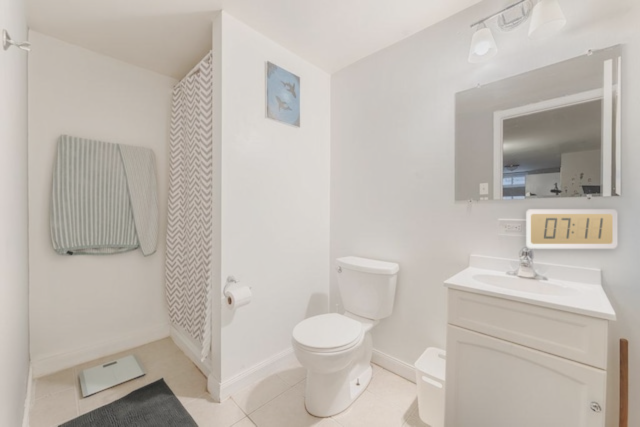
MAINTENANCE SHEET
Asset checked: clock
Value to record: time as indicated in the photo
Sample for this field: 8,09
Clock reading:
7,11
